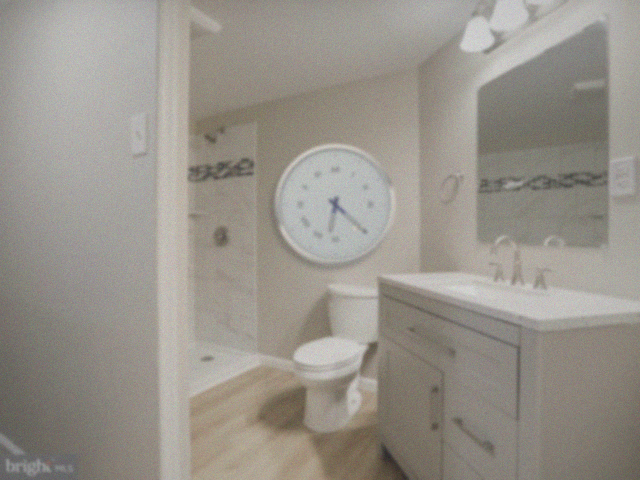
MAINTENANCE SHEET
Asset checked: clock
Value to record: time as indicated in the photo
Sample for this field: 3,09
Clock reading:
6,22
